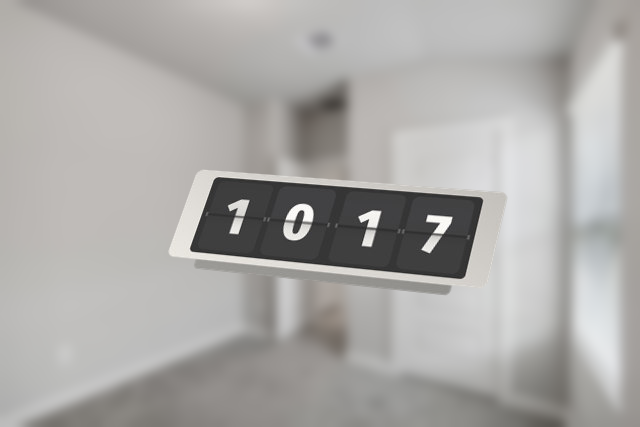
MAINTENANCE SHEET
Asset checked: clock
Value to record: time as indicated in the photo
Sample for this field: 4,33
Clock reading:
10,17
